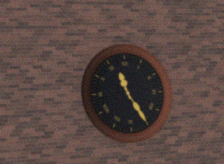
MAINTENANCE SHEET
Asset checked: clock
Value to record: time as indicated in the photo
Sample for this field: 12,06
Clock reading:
11,25
